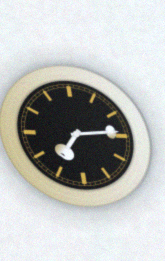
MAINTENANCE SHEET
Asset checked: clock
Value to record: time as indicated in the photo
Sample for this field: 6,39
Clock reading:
7,14
